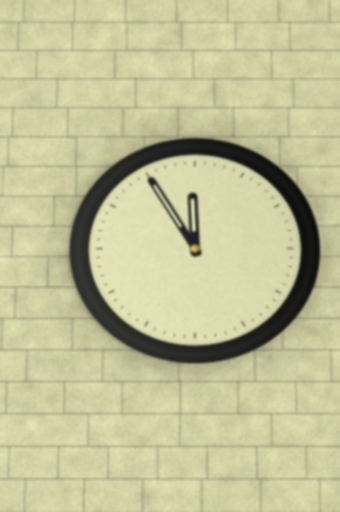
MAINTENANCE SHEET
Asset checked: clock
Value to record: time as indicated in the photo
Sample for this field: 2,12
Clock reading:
11,55
